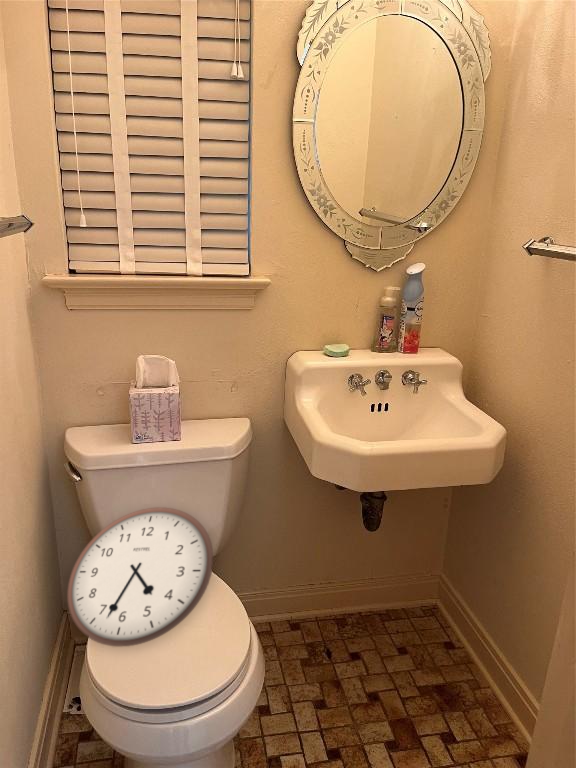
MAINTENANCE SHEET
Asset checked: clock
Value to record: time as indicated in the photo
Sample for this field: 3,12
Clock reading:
4,33
